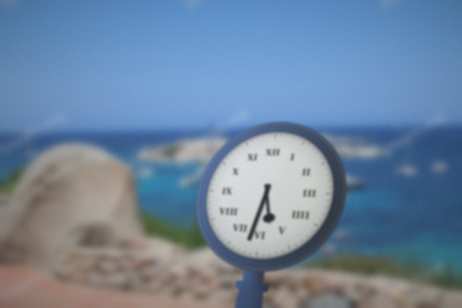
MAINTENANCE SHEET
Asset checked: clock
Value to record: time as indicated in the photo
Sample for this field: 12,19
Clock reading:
5,32
